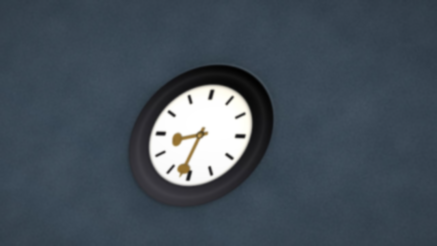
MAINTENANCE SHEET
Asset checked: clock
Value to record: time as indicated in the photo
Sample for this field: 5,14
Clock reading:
8,32
